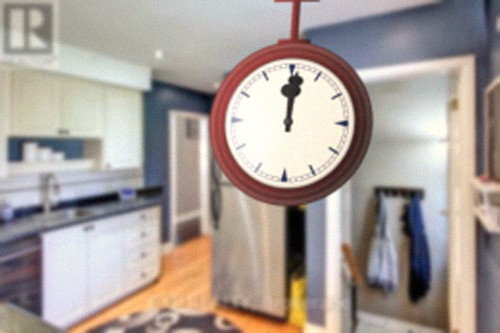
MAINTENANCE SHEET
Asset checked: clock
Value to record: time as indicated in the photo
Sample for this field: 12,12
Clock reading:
12,01
